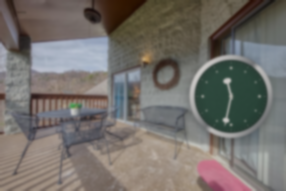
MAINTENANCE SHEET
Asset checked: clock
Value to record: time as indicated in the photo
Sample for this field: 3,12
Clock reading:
11,32
